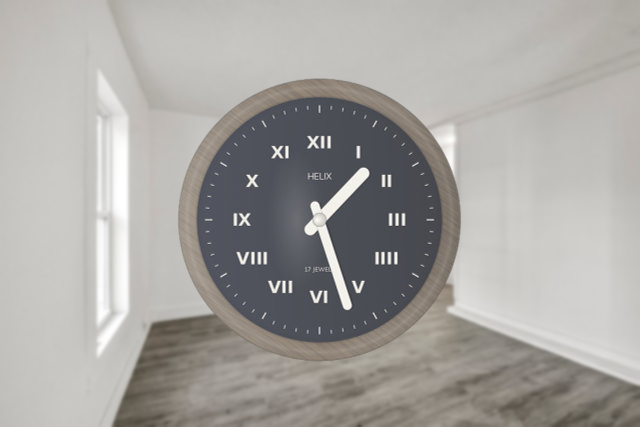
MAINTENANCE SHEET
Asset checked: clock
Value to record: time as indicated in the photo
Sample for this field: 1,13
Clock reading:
1,27
